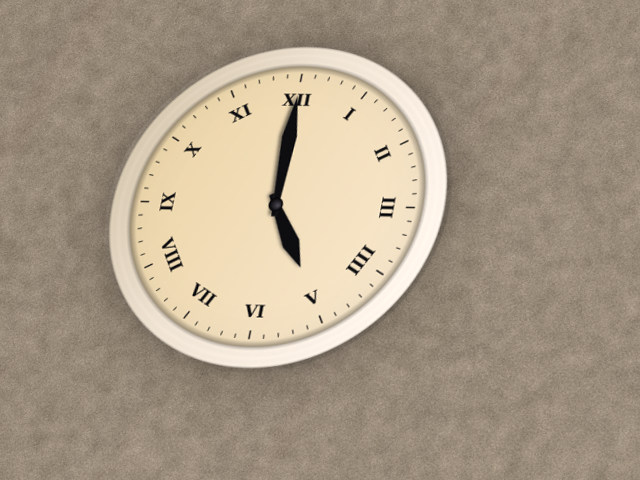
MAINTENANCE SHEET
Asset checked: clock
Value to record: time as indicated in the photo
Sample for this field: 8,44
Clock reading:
5,00
